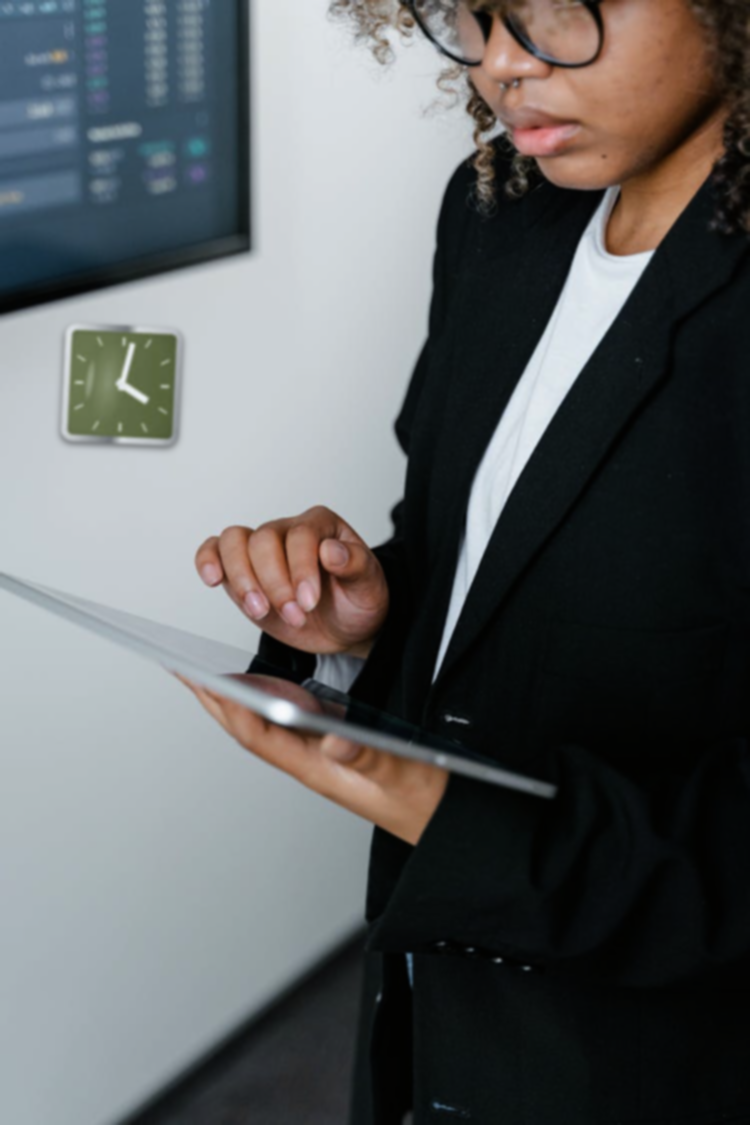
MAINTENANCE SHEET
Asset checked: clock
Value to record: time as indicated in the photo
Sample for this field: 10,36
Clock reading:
4,02
